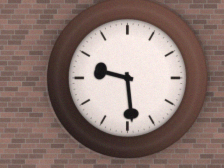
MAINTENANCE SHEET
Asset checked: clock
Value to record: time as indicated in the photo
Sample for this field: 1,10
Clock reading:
9,29
